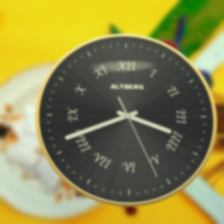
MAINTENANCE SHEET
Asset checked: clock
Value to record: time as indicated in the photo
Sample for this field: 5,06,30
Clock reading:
3,41,26
